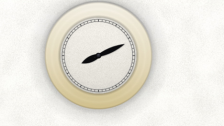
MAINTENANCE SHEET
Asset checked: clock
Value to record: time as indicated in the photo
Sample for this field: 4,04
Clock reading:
8,11
